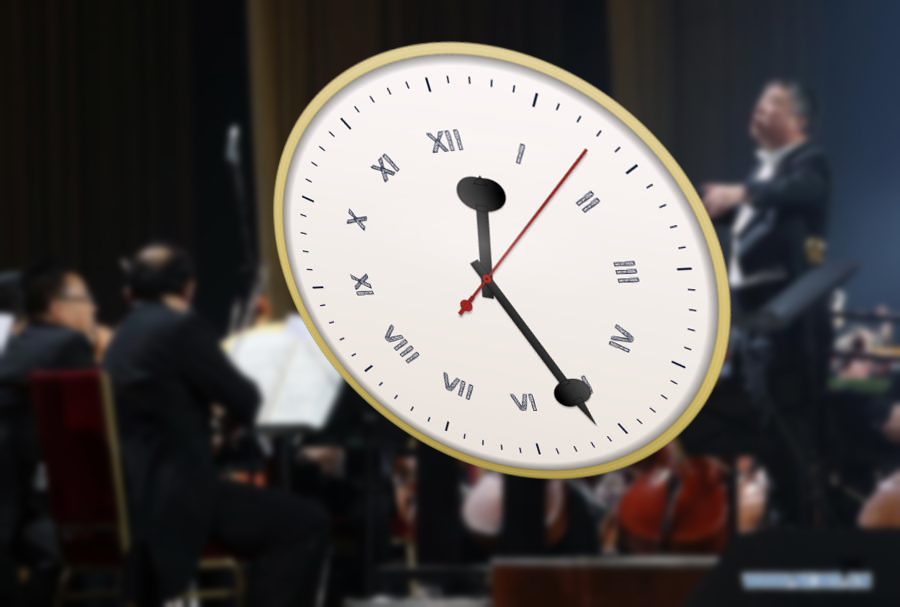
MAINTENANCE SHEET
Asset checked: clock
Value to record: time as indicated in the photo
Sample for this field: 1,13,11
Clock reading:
12,26,08
